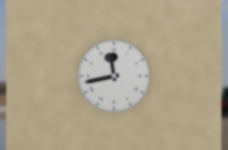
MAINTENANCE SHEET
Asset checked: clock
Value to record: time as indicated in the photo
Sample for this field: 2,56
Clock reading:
11,43
